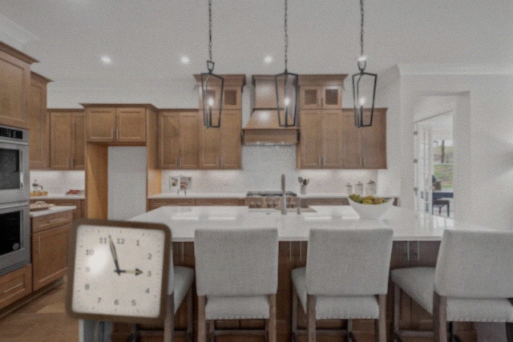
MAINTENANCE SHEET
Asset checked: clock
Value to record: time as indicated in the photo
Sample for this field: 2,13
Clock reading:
2,57
